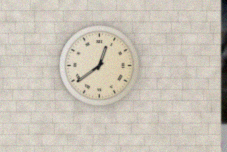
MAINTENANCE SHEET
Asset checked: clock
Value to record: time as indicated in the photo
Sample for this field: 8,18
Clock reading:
12,39
